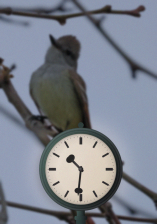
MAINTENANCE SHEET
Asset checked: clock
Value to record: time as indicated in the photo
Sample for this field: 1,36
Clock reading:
10,31
